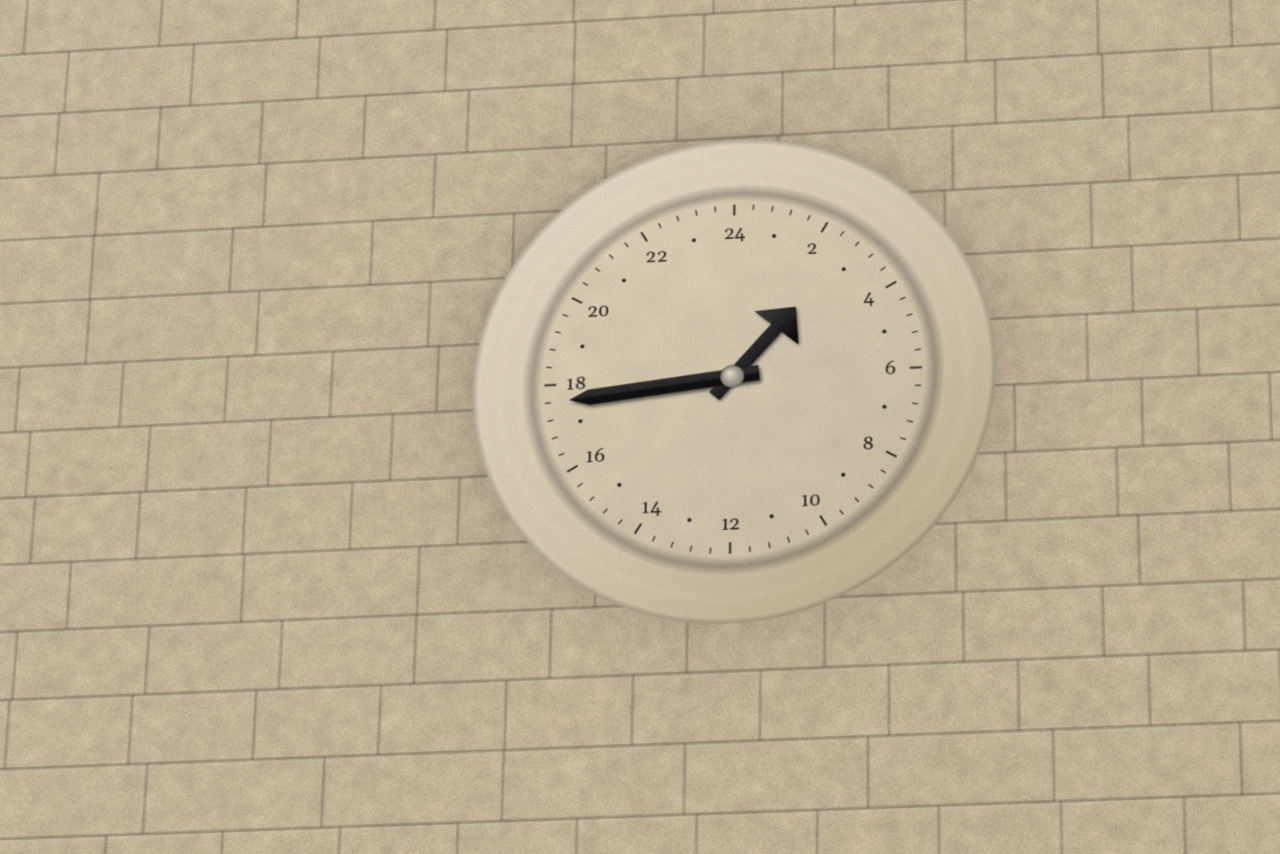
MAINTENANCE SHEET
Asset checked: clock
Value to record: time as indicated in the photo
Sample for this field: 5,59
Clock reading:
2,44
